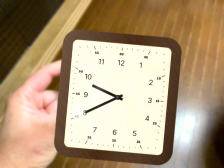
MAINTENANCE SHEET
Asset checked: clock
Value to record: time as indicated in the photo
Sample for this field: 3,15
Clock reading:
9,40
